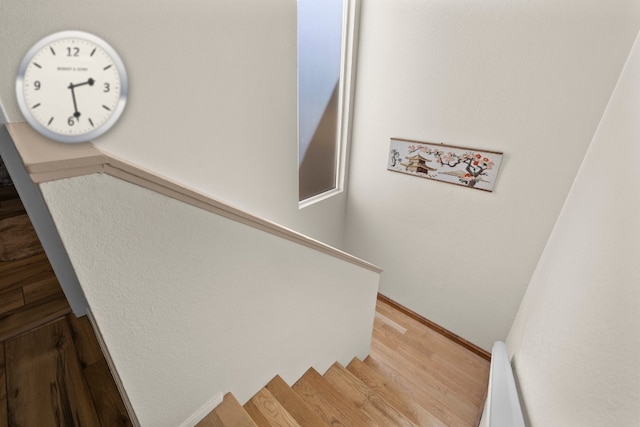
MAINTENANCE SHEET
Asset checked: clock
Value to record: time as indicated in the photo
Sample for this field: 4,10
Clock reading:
2,28
